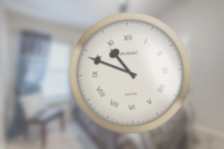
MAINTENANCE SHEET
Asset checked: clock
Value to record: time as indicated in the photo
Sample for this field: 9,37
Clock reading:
10,49
